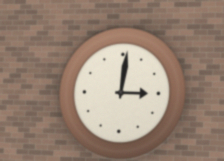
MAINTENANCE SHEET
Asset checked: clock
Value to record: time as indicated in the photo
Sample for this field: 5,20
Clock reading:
3,01
